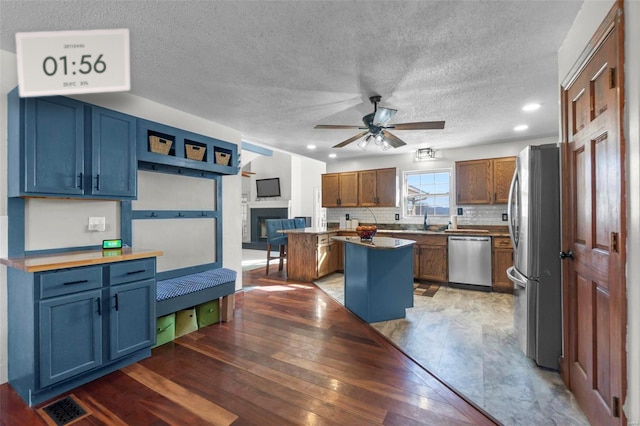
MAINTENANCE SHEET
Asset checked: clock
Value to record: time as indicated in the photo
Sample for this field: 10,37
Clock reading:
1,56
